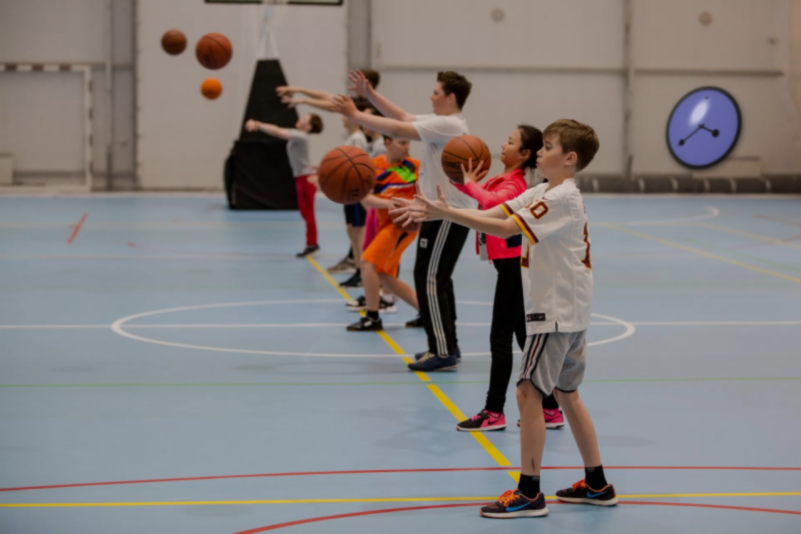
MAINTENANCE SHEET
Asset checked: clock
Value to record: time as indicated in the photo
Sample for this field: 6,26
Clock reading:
3,38
